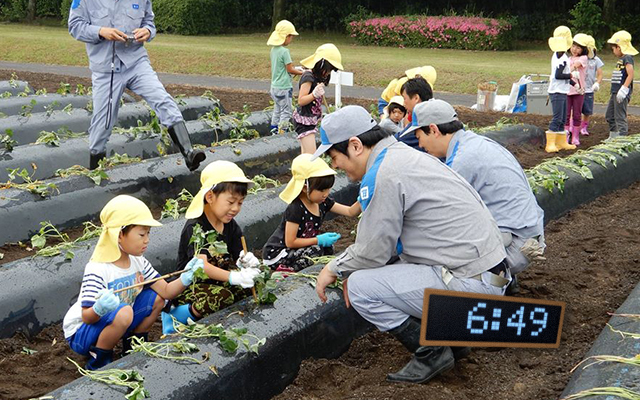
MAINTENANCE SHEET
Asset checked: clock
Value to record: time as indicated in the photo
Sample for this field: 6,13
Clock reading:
6,49
